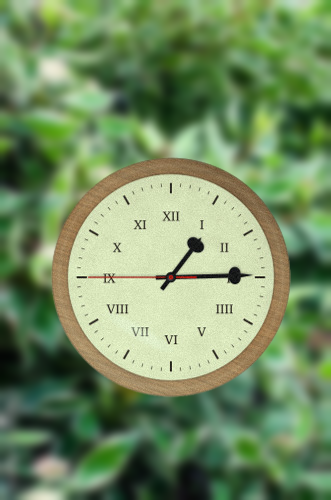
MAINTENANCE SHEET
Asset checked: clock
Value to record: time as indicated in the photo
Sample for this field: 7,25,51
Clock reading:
1,14,45
